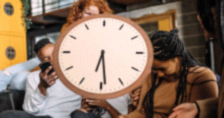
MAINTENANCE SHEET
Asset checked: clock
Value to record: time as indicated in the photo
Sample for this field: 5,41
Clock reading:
6,29
